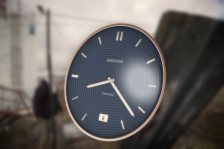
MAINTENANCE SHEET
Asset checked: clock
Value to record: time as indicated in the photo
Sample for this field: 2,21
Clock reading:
8,22
